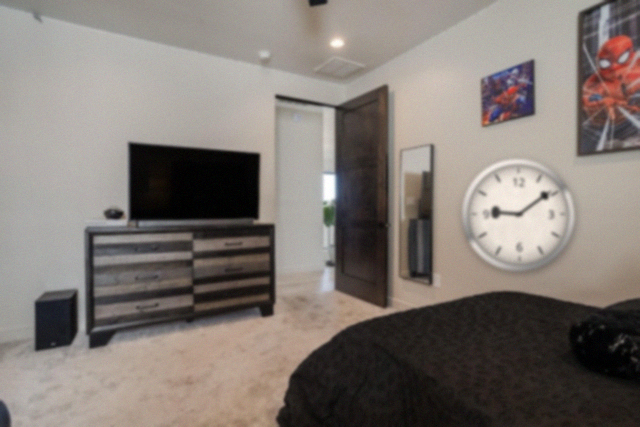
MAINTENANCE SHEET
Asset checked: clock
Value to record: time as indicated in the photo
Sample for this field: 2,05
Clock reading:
9,09
